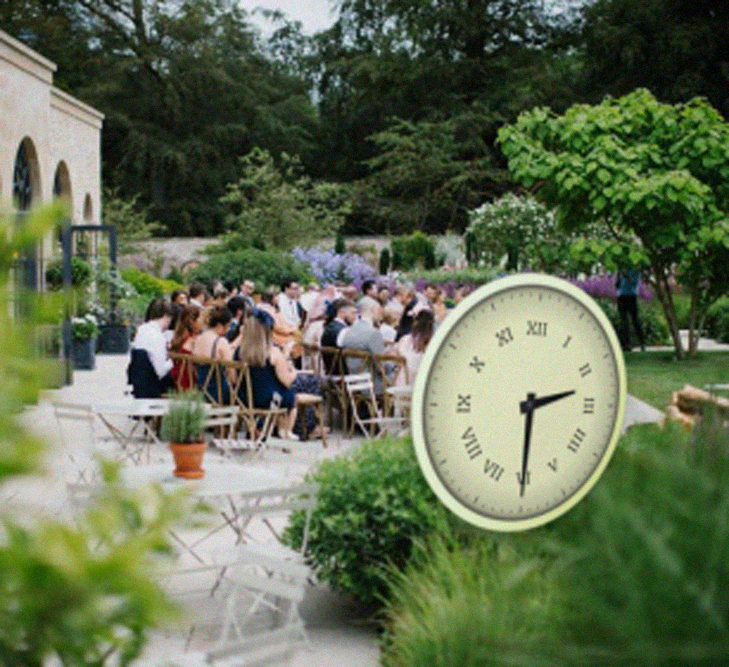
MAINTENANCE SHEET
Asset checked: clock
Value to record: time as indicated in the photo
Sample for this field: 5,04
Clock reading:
2,30
